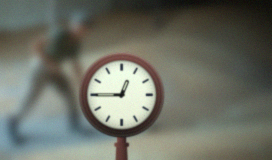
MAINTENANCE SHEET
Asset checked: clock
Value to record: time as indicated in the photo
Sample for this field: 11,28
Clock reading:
12,45
